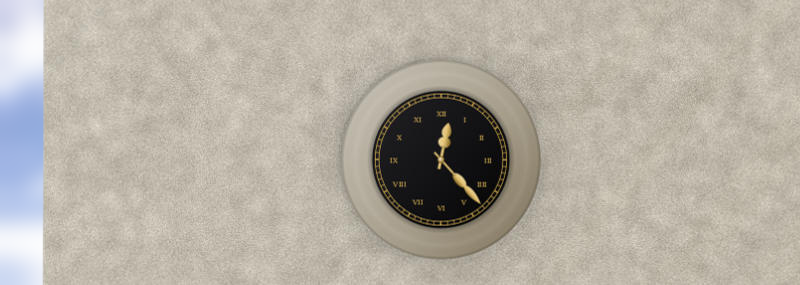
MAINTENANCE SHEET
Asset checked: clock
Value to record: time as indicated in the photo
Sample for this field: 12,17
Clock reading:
12,23
